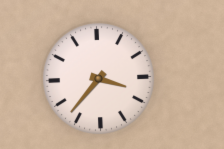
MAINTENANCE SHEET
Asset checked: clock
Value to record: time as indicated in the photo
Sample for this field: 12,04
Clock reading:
3,37
